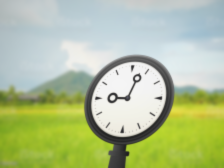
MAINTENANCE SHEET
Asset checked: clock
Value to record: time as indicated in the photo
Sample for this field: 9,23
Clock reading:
9,03
